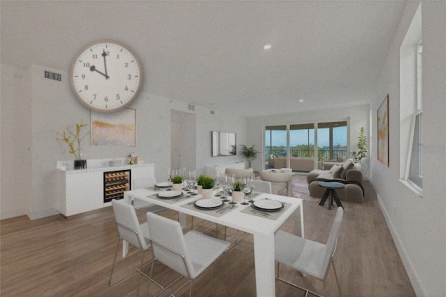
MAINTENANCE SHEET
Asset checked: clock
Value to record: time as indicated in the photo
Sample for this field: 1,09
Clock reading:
9,59
